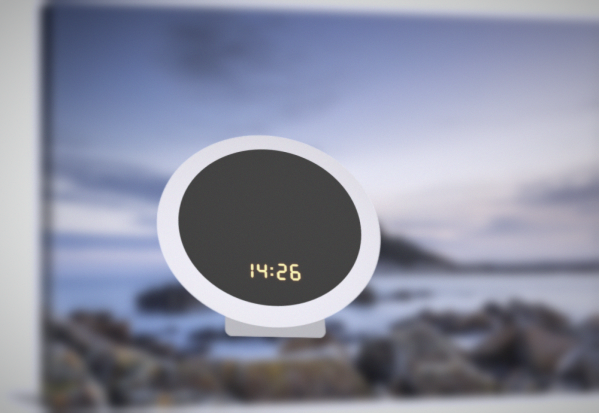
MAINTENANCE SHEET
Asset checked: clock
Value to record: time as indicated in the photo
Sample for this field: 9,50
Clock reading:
14,26
